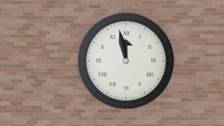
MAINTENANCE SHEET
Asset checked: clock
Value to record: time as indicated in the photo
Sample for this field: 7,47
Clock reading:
11,58
